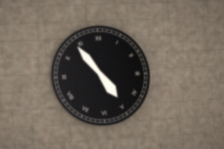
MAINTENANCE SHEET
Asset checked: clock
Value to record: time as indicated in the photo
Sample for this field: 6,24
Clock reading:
4,54
